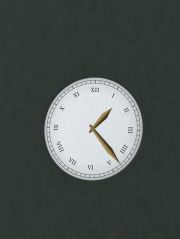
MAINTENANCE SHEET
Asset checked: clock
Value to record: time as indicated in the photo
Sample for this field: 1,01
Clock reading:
1,23
